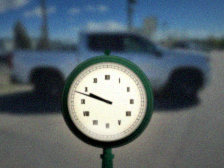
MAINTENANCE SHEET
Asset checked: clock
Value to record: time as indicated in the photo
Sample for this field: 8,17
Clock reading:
9,48
